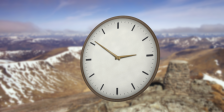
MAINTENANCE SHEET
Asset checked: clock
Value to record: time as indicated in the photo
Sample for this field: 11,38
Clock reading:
2,51
